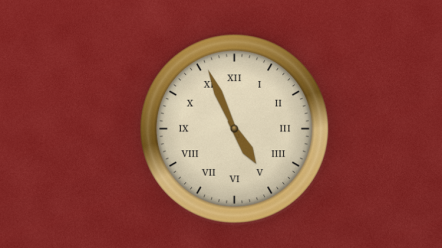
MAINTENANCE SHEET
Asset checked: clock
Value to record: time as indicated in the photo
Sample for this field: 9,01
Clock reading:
4,56
